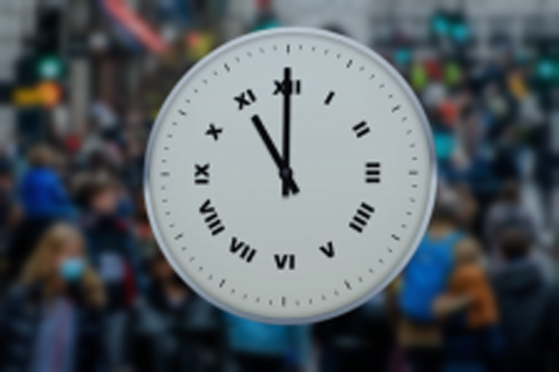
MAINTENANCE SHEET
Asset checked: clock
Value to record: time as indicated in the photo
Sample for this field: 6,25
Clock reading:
11,00
